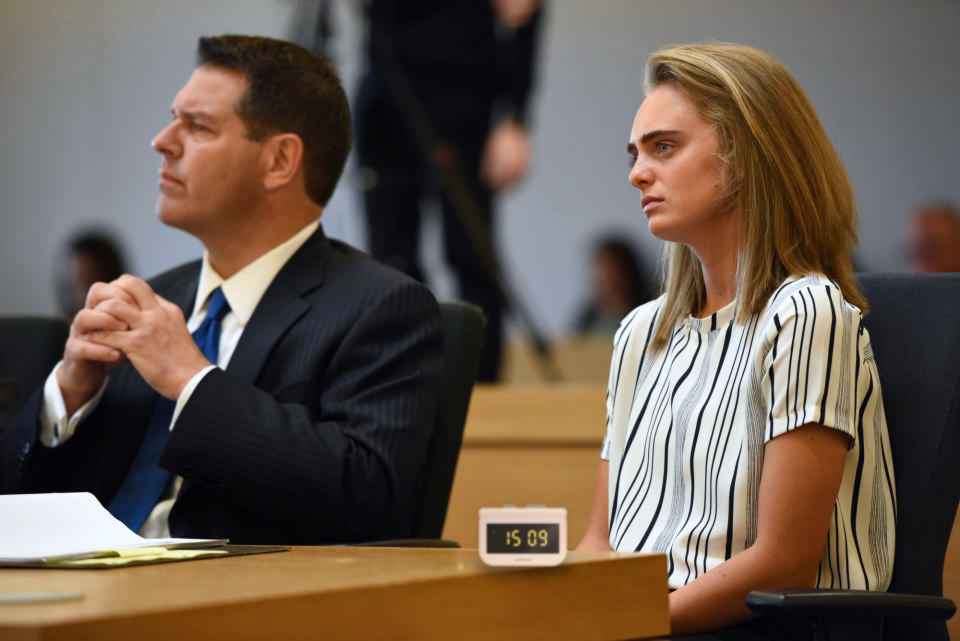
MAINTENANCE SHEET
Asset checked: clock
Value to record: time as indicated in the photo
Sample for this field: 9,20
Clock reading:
15,09
